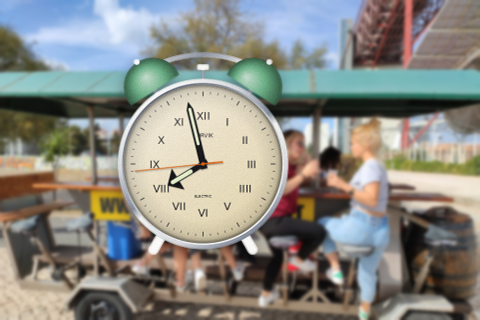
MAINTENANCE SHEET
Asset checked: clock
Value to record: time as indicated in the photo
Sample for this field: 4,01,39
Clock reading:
7,57,44
